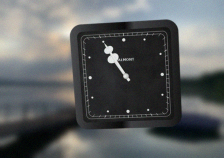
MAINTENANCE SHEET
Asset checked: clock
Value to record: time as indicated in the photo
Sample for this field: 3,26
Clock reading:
10,55
